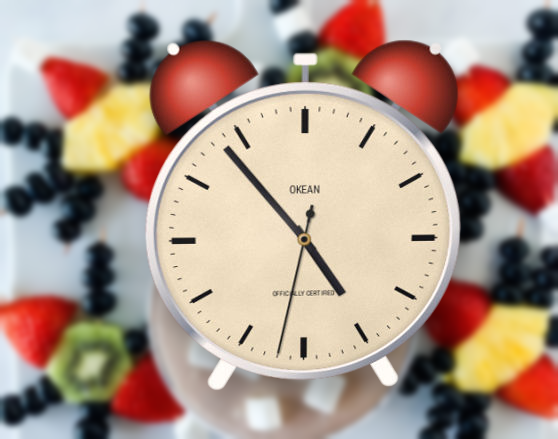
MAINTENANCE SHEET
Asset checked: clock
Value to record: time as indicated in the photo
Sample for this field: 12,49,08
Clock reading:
4,53,32
